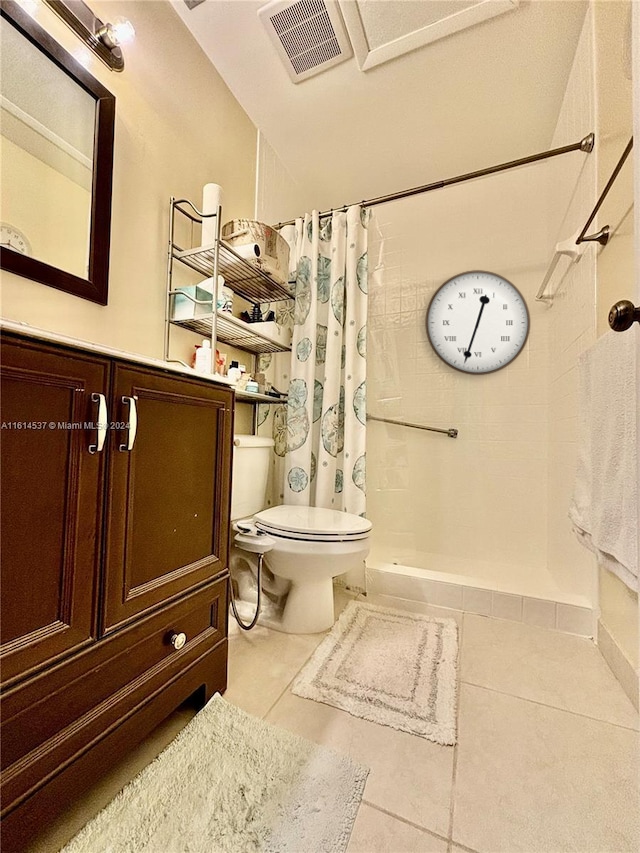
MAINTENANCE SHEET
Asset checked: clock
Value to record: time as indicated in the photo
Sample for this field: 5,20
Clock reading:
12,33
